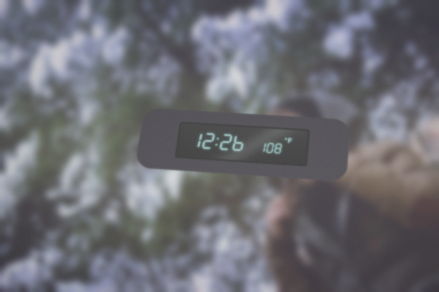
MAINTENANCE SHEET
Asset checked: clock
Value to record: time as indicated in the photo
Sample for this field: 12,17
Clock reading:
12,26
